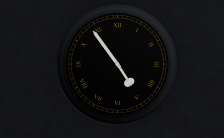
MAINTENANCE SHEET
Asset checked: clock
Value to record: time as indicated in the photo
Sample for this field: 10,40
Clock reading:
4,54
